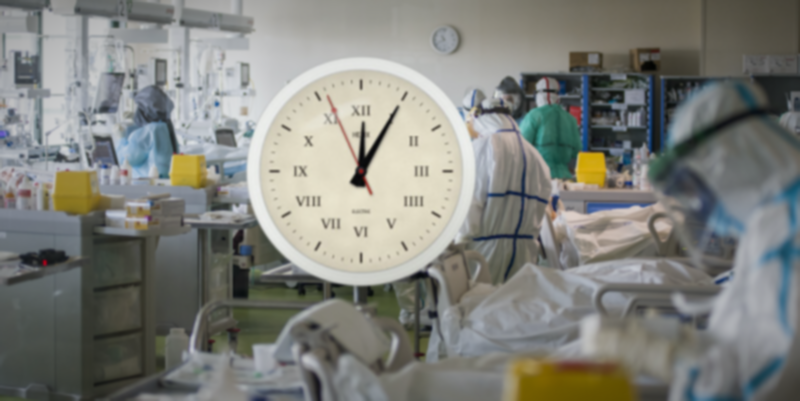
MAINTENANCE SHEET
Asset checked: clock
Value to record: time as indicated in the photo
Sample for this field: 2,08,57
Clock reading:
12,04,56
